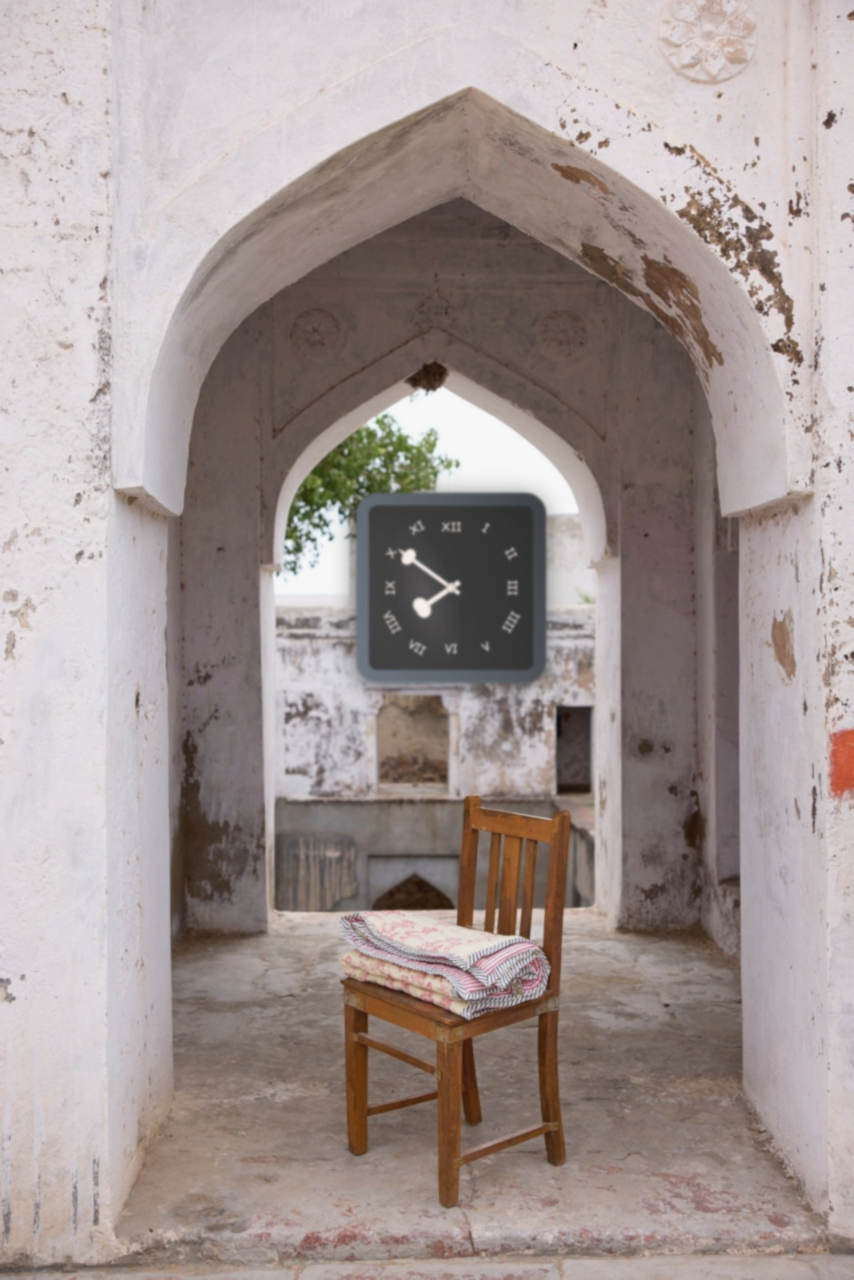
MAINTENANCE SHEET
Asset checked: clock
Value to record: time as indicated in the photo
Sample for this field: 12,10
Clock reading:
7,51
